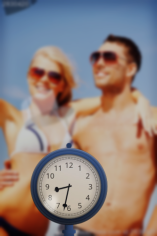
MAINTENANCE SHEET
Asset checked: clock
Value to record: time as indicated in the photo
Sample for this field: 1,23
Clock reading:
8,32
